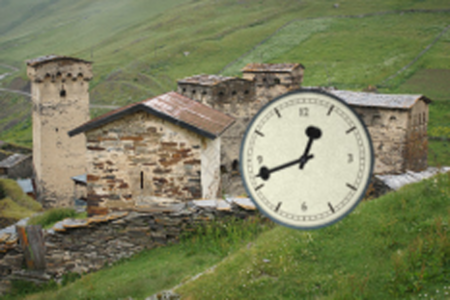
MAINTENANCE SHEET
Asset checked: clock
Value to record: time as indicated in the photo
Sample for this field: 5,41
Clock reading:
12,42
